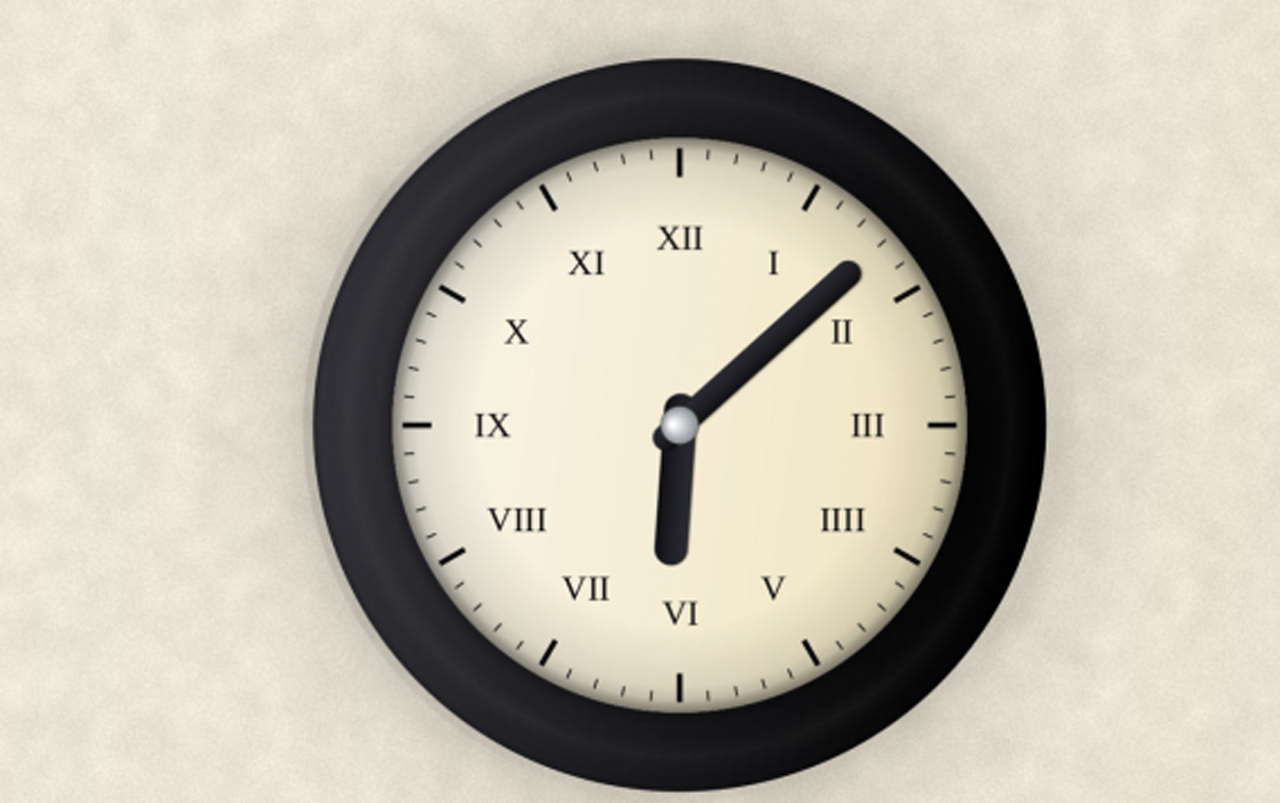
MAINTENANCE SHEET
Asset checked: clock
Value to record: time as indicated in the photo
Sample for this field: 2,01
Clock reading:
6,08
